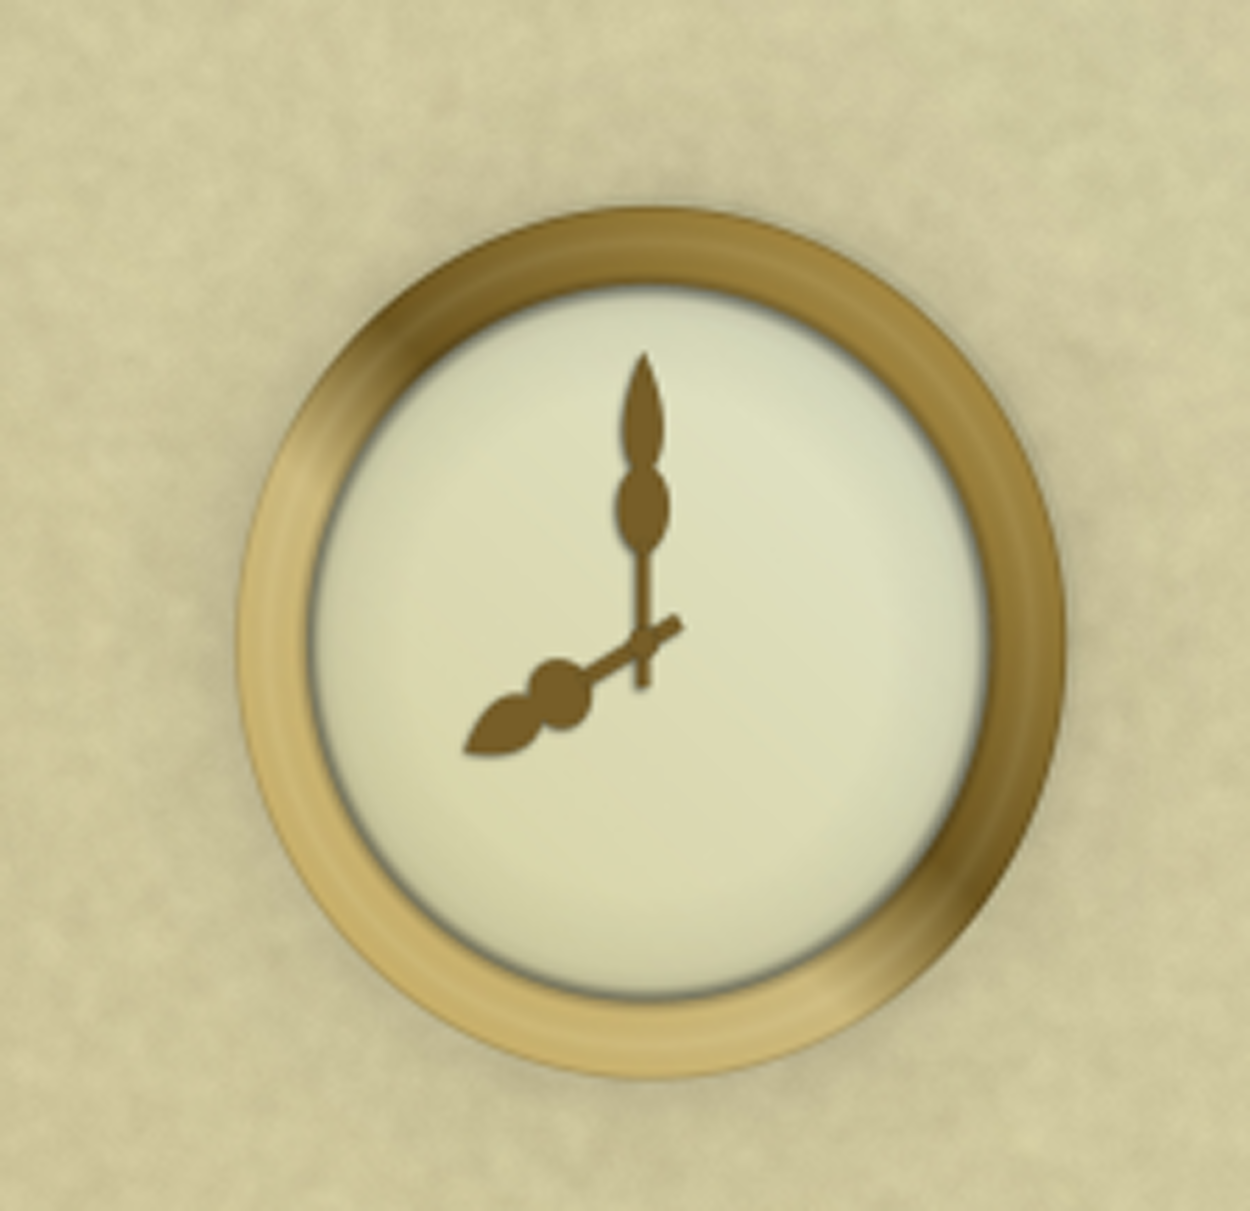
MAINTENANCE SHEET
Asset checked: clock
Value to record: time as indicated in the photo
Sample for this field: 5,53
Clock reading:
8,00
